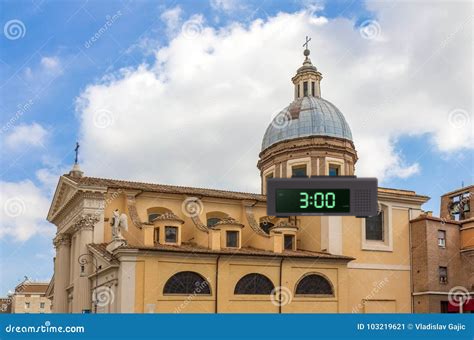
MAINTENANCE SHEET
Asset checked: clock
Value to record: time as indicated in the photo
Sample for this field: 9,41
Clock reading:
3,00
